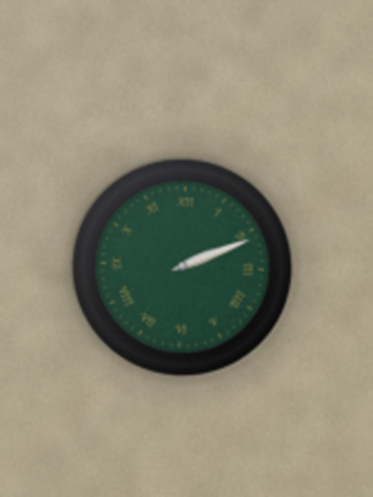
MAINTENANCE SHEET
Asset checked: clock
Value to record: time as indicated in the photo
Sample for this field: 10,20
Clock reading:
2,11
